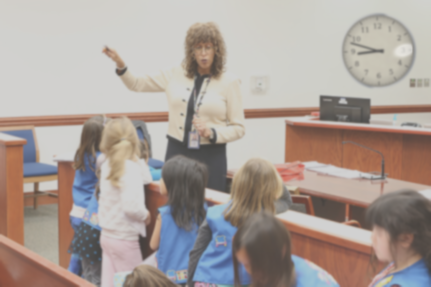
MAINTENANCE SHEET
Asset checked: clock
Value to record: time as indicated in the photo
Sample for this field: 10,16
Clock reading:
8,48
